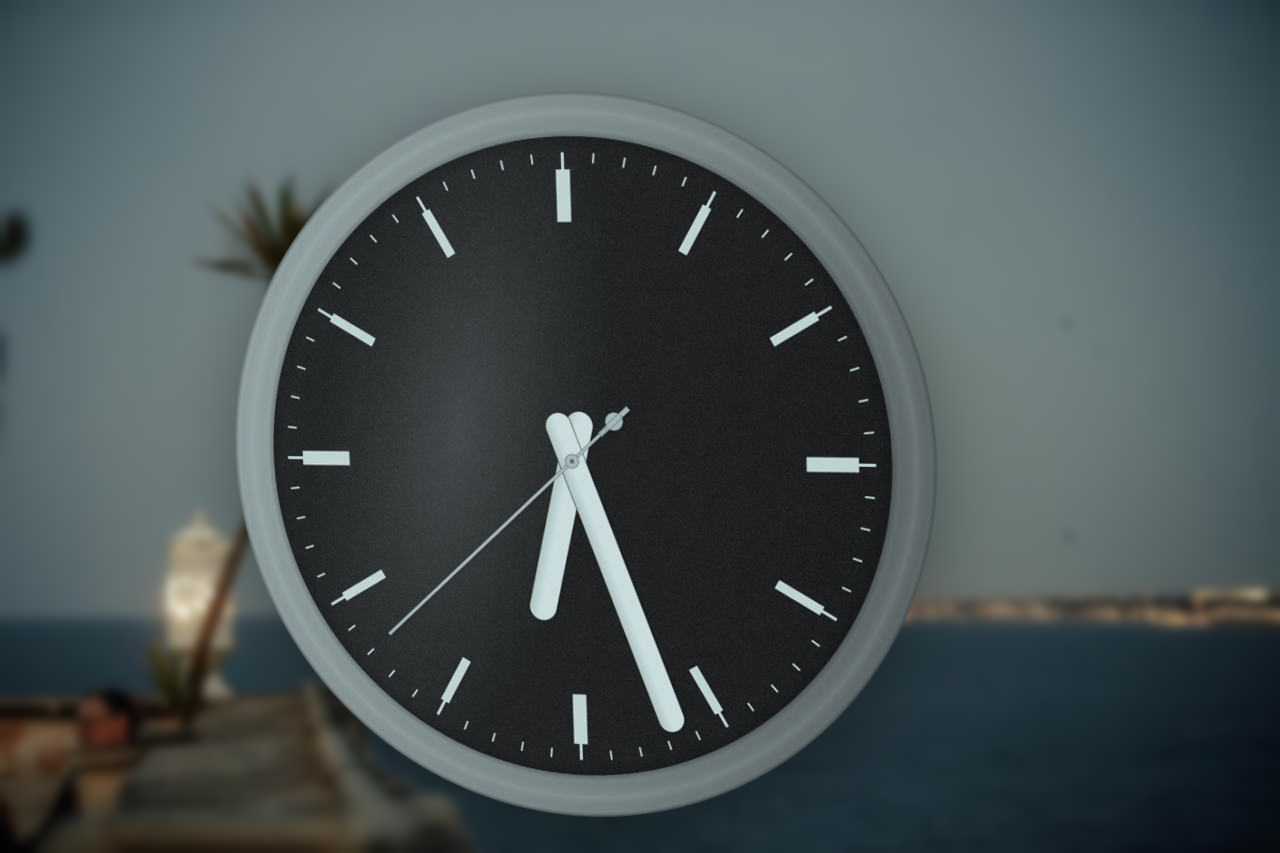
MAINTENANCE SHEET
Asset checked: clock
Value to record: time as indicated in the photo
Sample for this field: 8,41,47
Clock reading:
6,26,38
